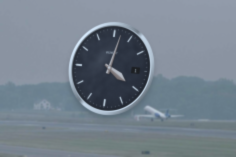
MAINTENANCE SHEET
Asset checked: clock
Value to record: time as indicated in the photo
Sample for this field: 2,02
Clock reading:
4,02
